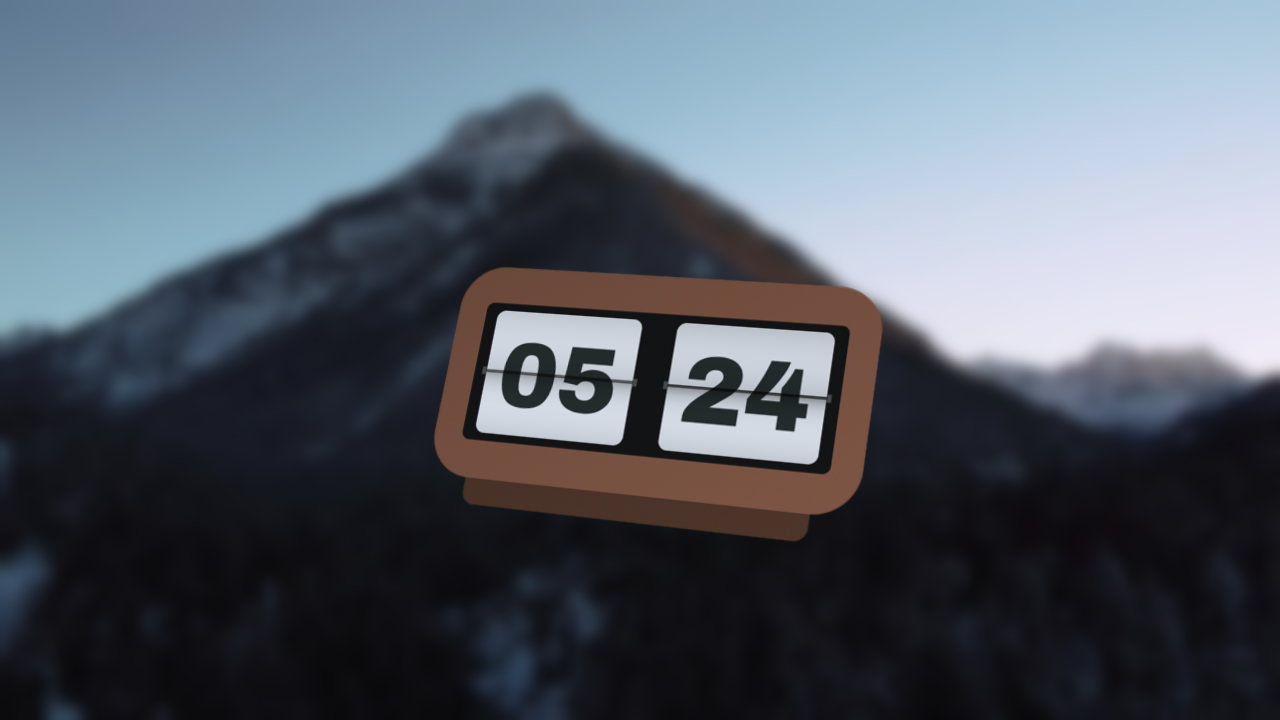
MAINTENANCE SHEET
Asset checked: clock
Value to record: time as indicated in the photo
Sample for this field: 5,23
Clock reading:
5,24
